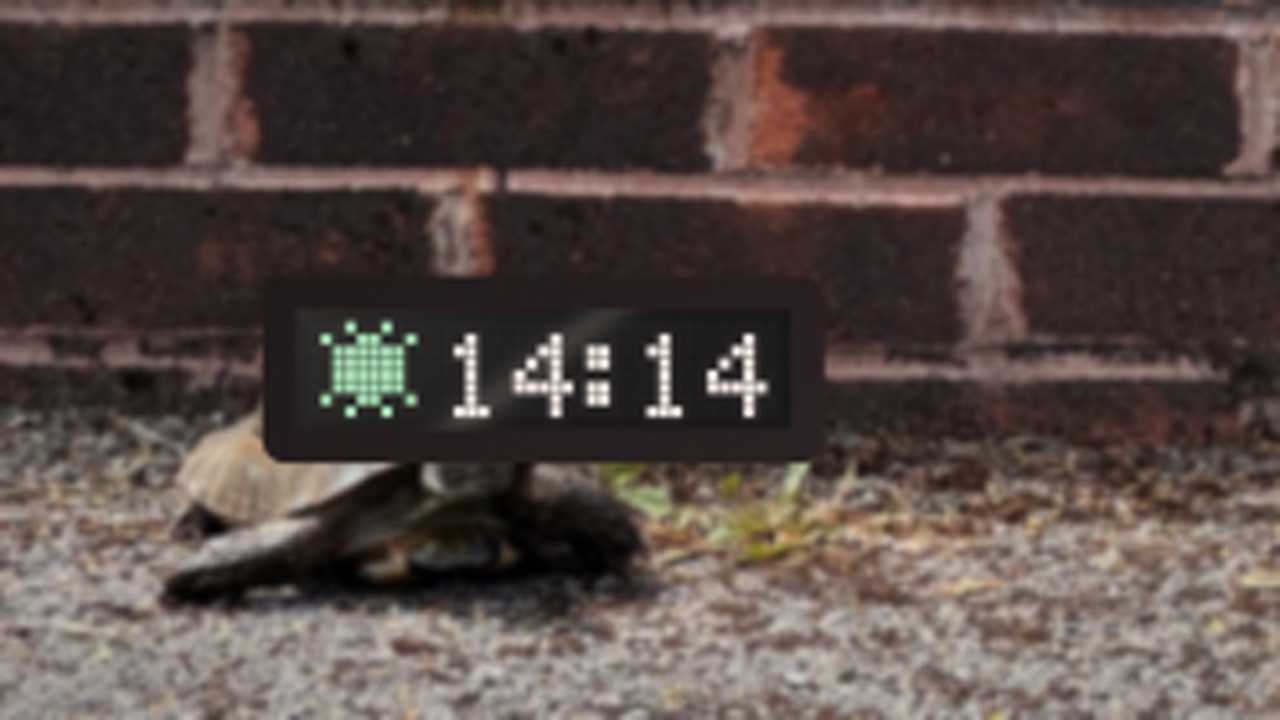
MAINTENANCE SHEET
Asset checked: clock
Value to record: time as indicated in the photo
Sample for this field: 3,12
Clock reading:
14,14
